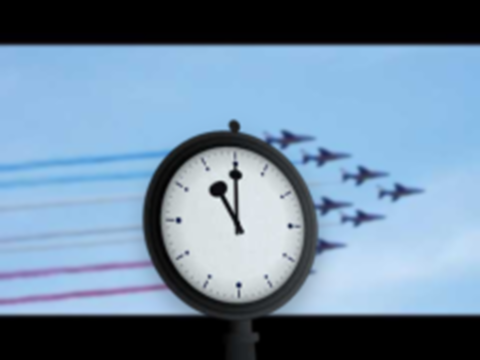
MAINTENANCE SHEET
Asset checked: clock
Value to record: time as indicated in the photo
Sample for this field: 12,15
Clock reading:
11,00
